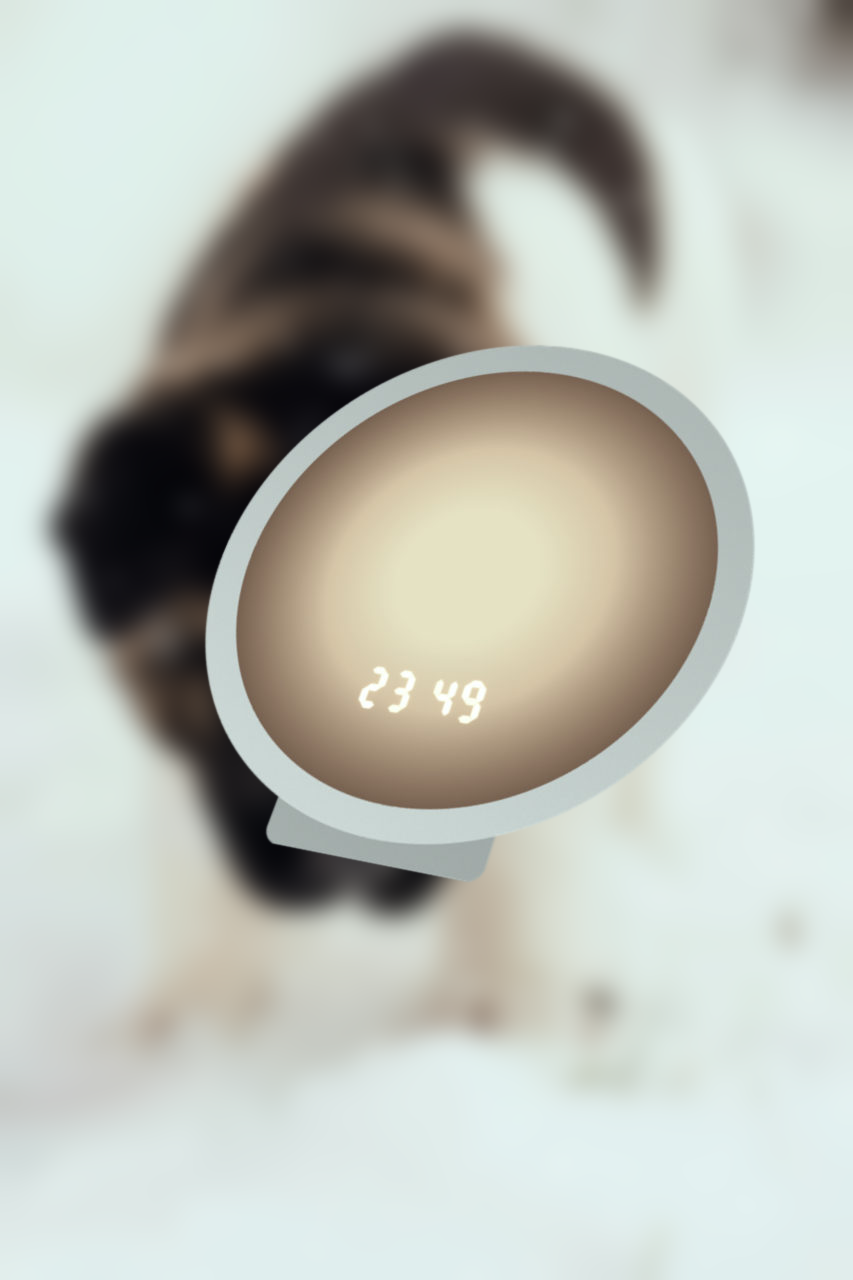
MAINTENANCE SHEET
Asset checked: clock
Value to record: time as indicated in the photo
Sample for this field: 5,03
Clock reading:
23,49
